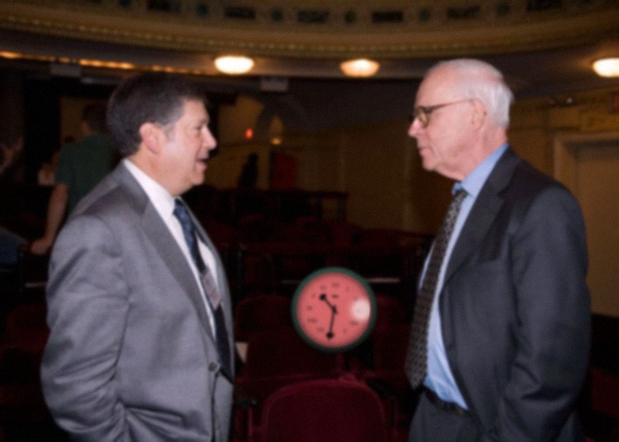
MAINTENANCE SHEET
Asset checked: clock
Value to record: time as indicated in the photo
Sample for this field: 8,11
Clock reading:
10,31
